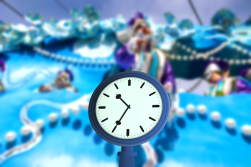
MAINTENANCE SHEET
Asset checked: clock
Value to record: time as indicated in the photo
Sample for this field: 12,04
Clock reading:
10,35
